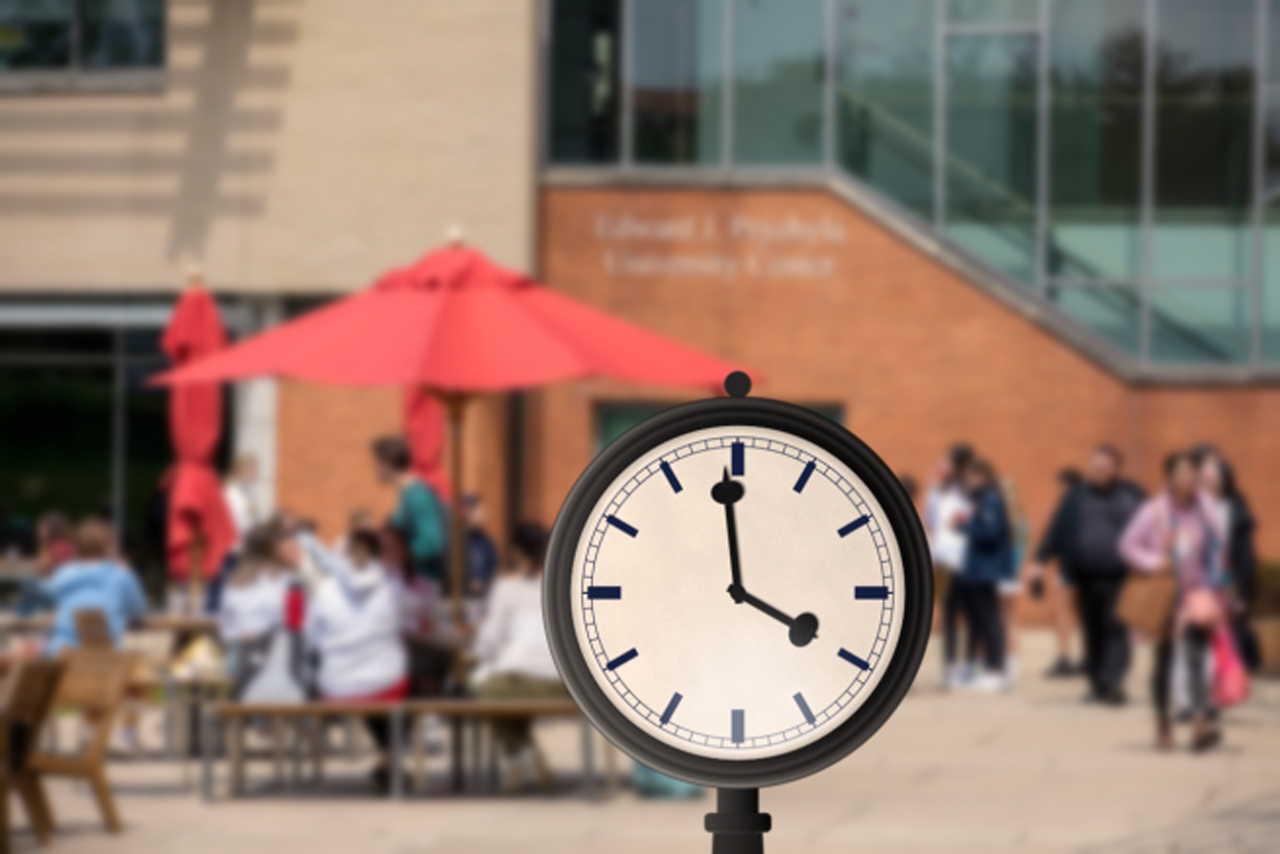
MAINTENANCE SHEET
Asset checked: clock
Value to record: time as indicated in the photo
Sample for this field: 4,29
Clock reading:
3,59
